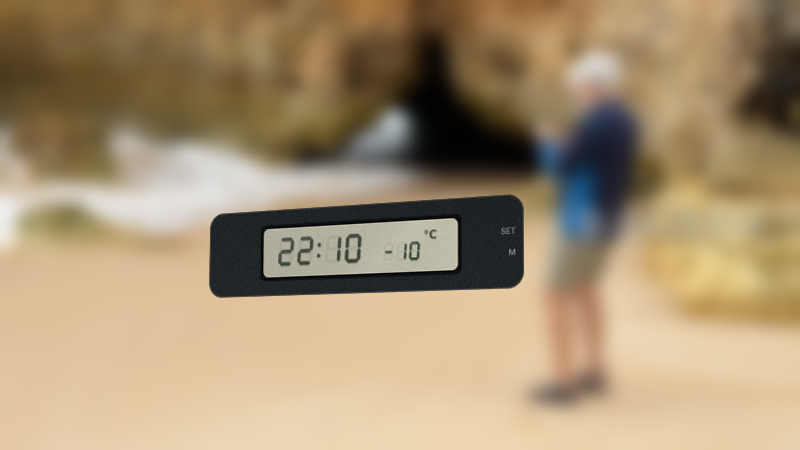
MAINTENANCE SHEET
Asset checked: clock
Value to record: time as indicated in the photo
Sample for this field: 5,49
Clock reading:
22,10
